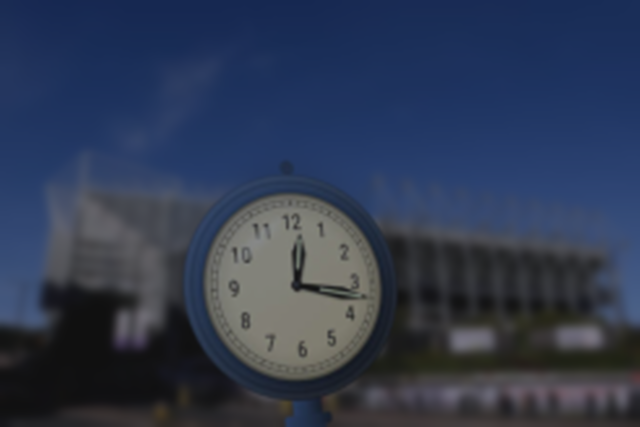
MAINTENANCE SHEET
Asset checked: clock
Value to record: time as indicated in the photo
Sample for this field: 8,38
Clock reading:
12,17
